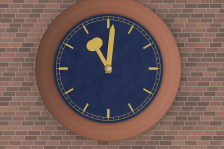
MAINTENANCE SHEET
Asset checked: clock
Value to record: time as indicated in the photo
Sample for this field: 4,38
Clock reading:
11,01
